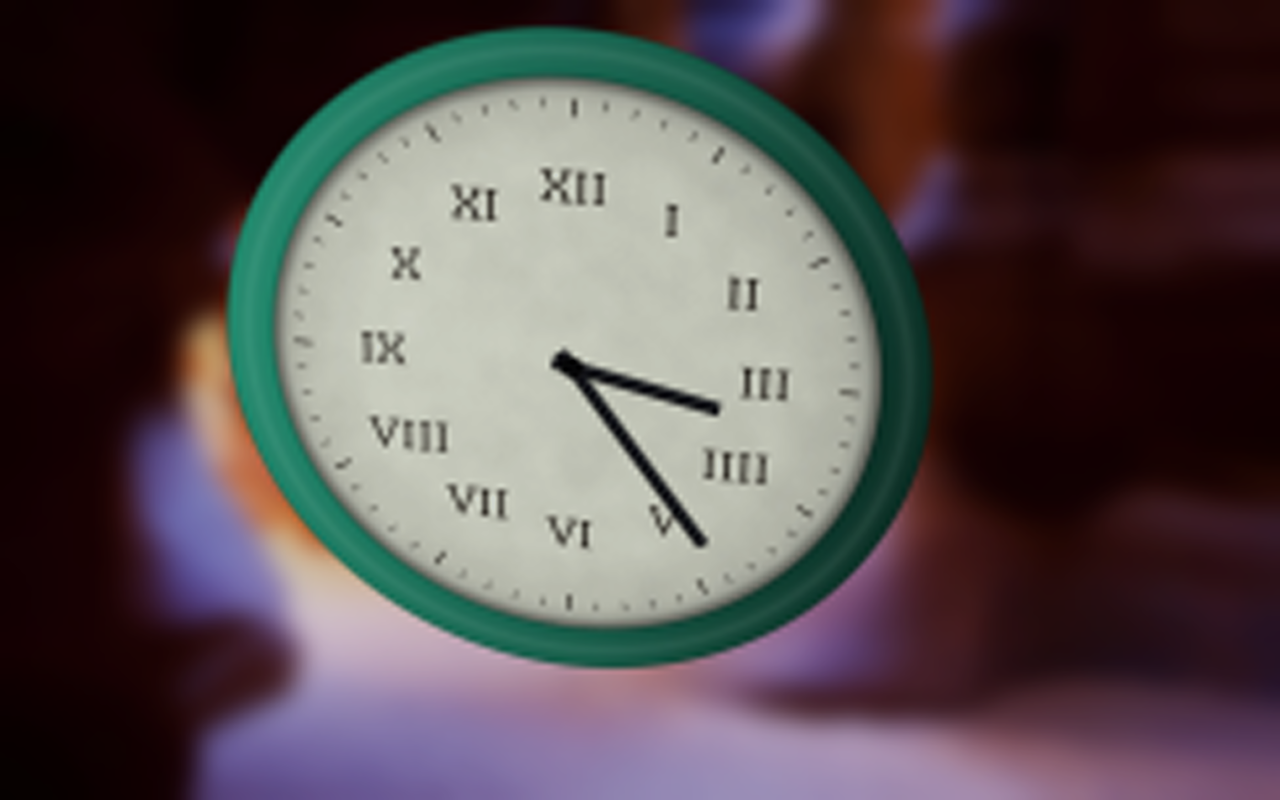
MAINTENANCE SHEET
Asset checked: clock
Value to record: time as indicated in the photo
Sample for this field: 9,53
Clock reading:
3,24
